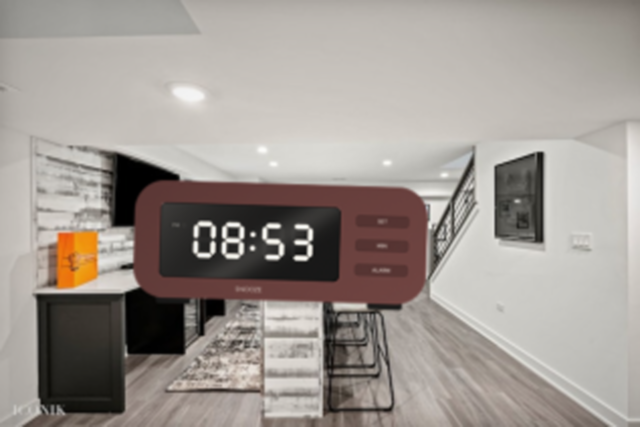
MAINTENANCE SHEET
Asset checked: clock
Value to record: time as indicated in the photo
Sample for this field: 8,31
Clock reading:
8,53
